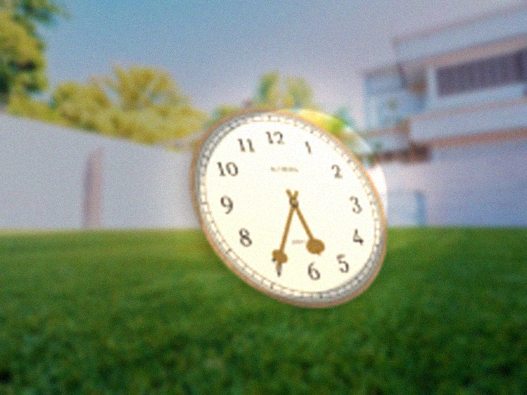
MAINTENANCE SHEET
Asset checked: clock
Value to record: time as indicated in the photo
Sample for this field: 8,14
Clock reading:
5,35
